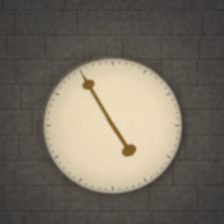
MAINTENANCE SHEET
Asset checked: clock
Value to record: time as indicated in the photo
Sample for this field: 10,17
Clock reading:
4,55
